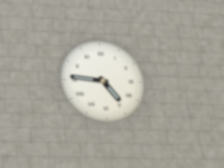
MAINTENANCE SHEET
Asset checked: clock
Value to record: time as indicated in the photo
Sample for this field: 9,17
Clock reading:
4,46
